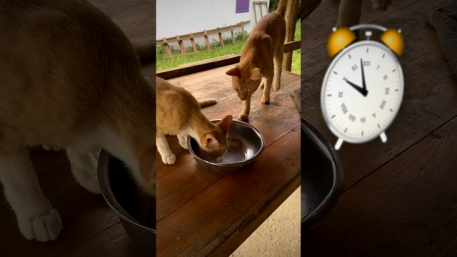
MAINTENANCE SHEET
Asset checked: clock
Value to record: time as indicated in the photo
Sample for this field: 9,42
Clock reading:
9,58
